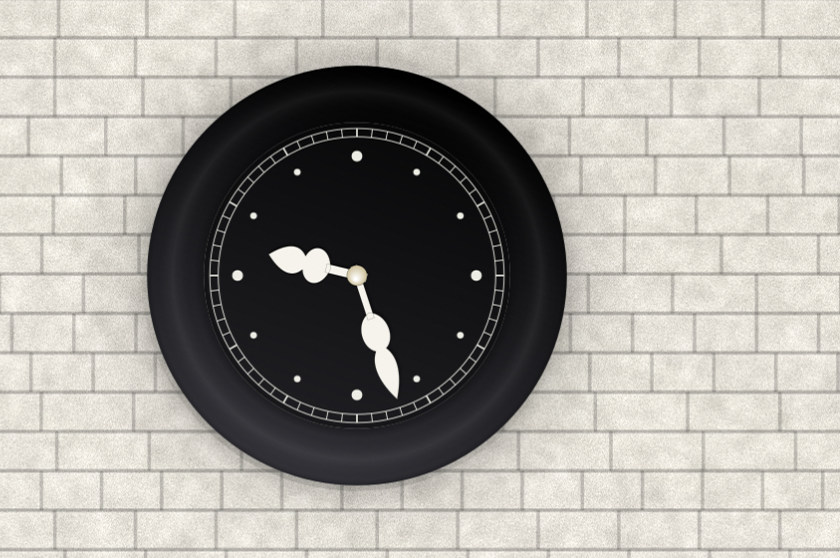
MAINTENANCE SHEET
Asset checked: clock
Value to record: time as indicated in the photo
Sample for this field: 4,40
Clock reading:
9,27
